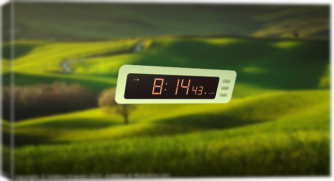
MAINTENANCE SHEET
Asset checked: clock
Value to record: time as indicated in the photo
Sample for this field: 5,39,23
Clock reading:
8,14,43
